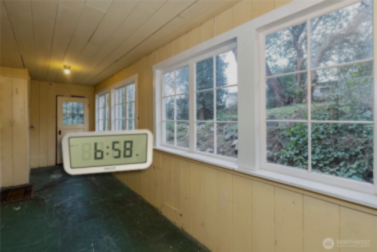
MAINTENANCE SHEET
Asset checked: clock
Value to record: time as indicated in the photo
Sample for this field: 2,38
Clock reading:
6,58
